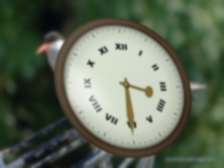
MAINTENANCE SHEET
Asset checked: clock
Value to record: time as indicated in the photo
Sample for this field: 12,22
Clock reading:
3,30
